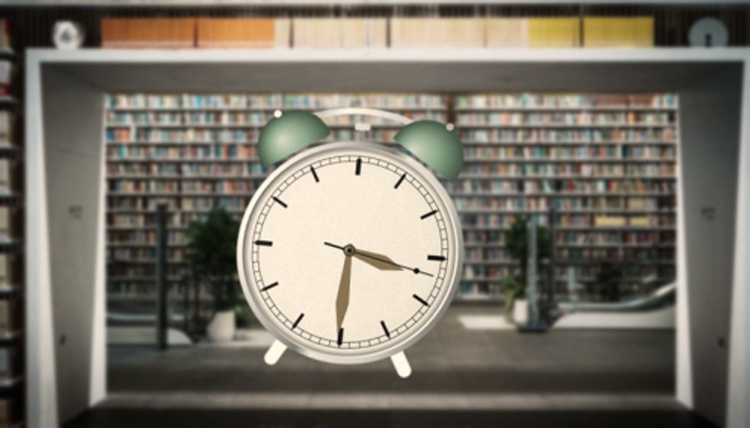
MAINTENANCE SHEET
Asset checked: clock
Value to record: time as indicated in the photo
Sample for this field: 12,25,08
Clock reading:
3,30,17
